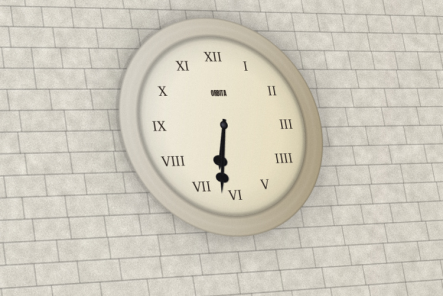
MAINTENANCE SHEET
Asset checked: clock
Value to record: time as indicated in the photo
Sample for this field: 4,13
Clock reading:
6,32
